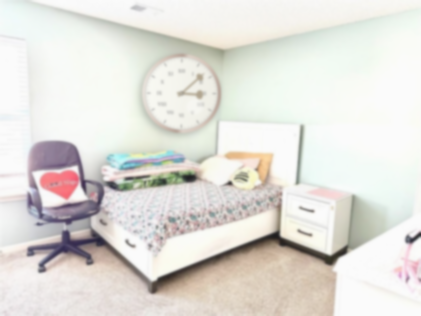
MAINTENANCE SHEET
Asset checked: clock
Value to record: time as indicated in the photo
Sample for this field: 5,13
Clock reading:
3,08
